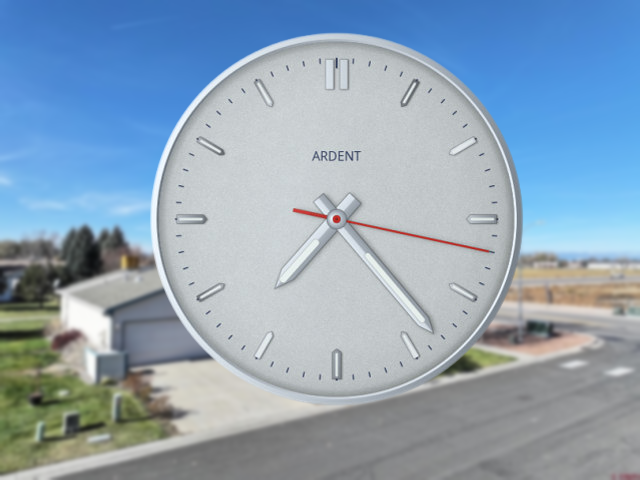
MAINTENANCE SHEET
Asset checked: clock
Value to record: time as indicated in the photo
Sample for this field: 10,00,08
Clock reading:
7,23,17
